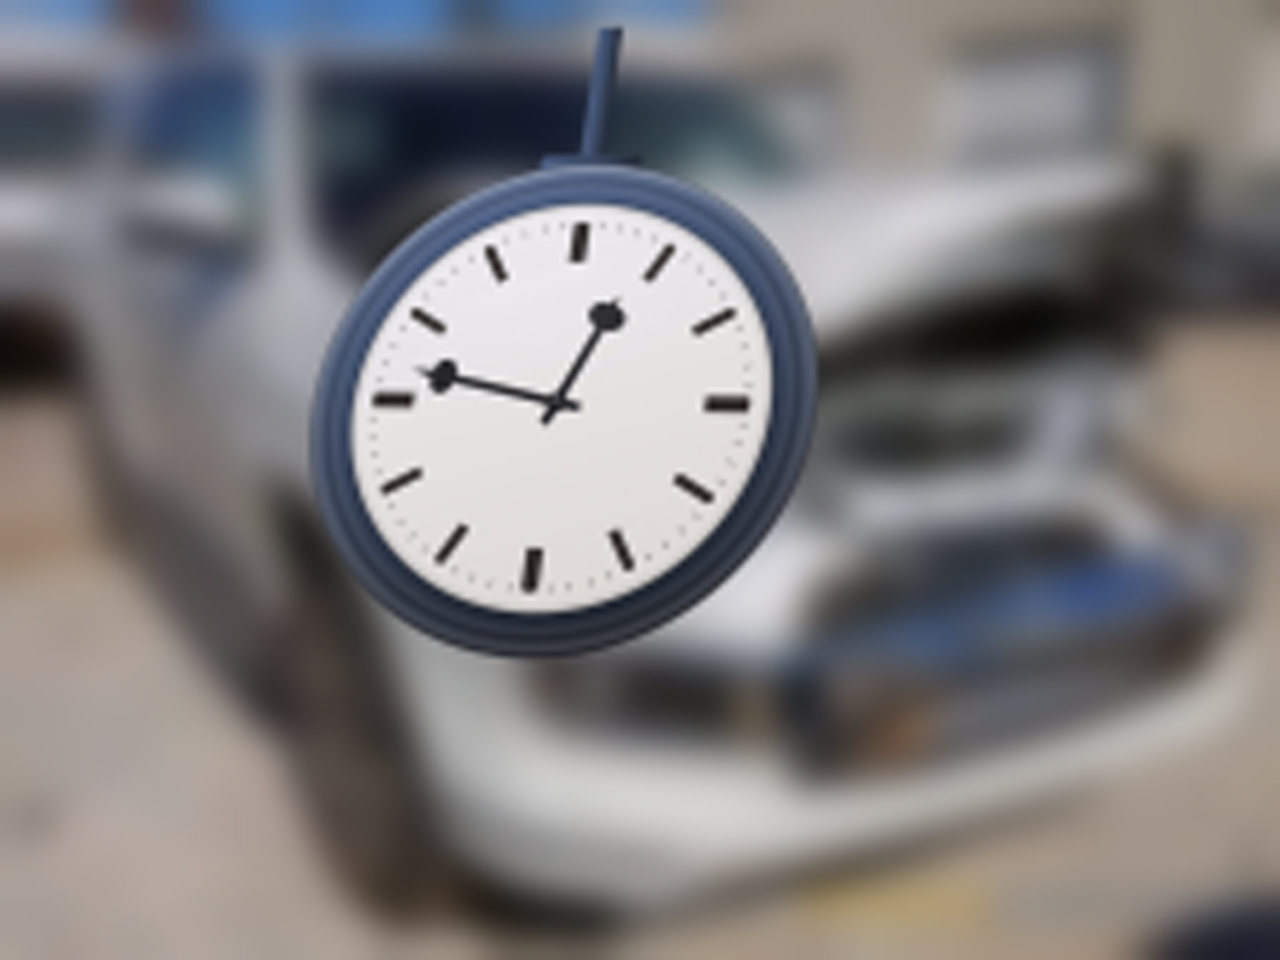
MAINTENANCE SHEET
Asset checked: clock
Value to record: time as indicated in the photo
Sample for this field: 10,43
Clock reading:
12,47
